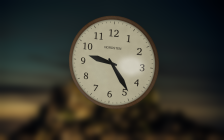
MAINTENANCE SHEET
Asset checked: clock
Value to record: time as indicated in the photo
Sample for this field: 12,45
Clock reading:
9,24
